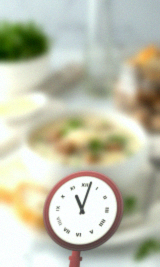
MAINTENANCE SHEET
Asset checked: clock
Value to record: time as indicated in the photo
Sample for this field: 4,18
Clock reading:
11,02
